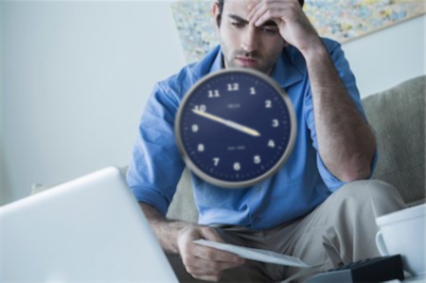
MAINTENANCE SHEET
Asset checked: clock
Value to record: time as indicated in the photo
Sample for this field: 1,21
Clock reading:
3,49
